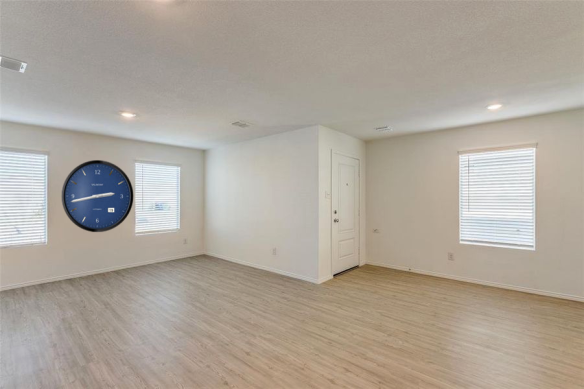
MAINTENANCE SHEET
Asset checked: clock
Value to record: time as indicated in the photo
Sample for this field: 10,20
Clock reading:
2,43
